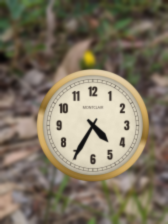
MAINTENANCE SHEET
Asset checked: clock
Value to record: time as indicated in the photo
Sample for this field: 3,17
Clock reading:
4,35
